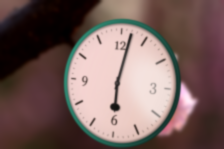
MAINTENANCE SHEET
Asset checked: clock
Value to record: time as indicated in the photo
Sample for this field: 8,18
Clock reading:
6,02
